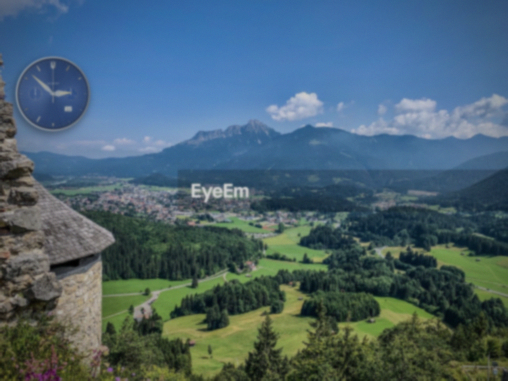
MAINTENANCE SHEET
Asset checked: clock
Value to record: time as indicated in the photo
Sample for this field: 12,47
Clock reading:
2,52
